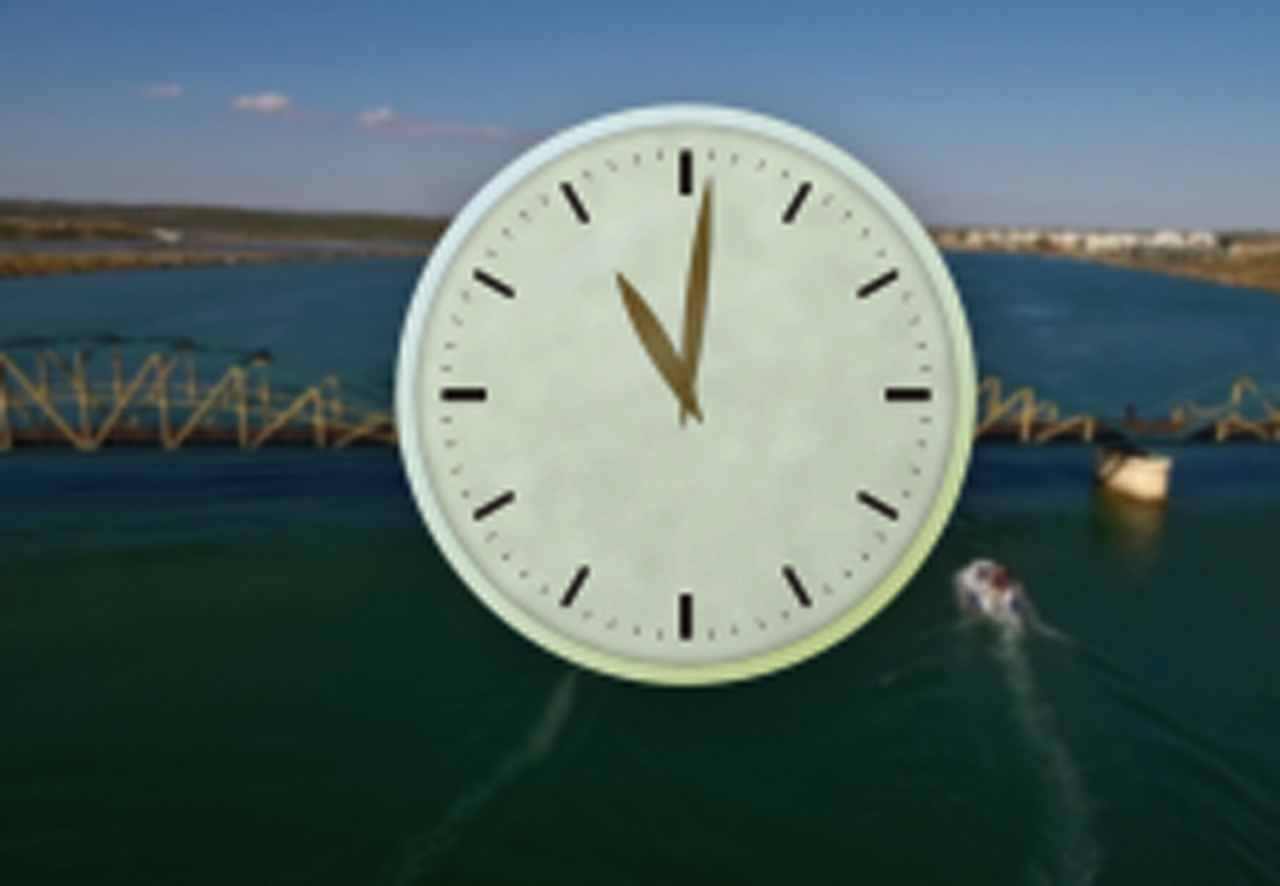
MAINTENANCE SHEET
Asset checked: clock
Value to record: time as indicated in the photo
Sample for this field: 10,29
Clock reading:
11,01
